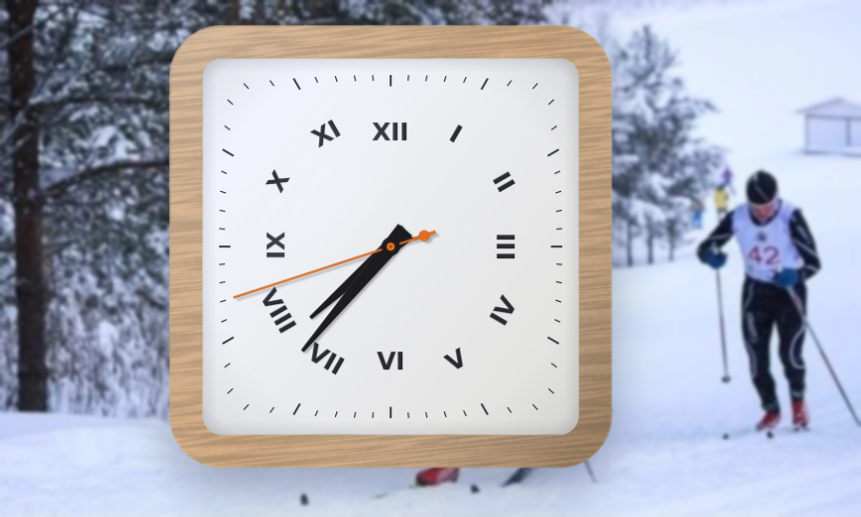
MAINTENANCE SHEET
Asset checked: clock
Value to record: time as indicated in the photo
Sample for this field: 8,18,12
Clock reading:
7,36,42
